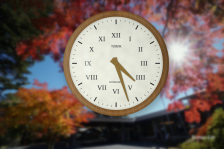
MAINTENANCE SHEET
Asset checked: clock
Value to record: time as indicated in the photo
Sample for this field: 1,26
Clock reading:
4,27
